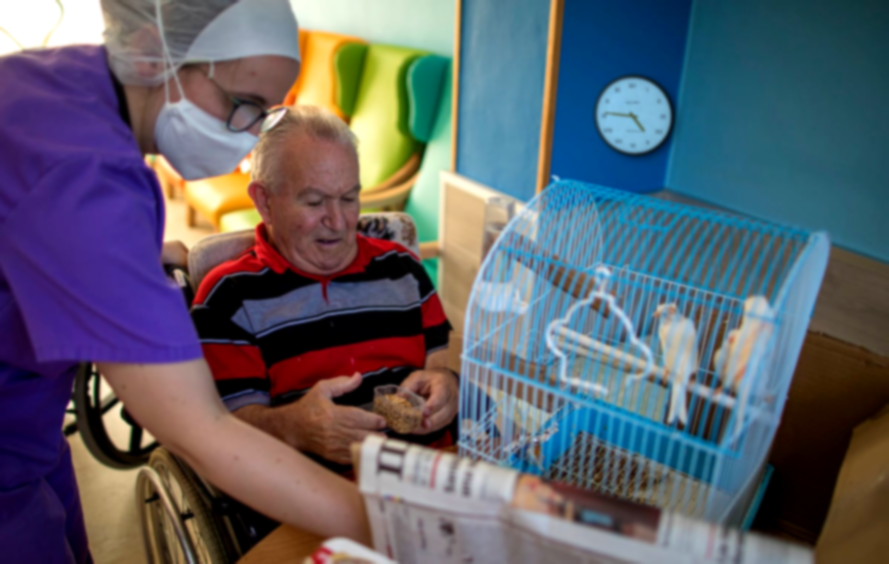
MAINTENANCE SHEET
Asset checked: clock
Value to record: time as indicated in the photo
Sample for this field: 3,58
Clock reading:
4,46
